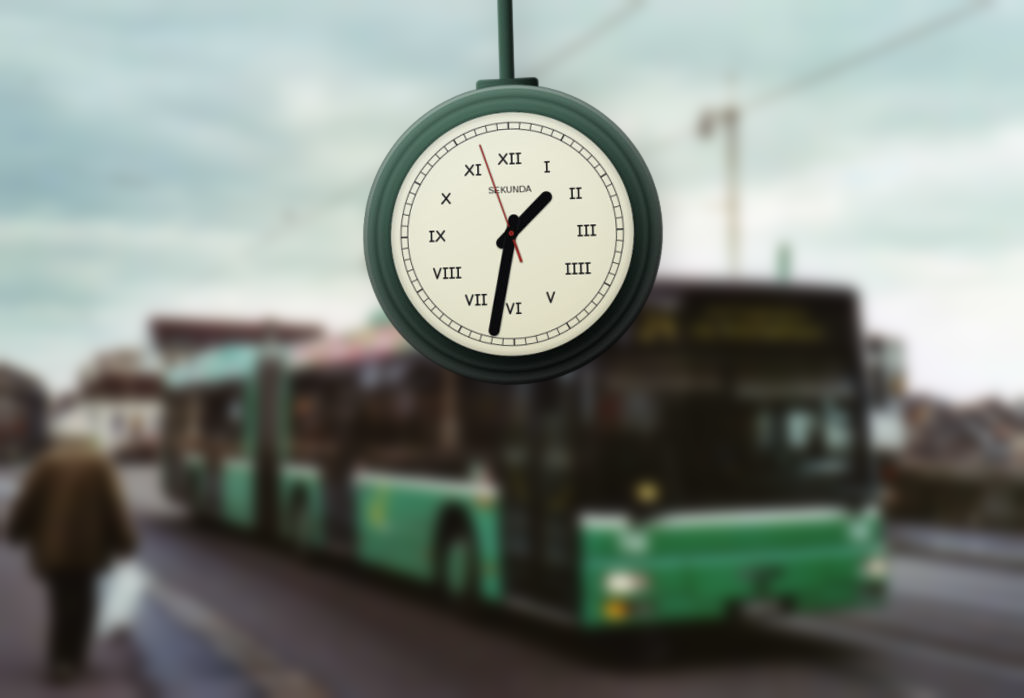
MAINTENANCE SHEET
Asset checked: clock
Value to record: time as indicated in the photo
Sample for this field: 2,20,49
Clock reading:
1,31,57
